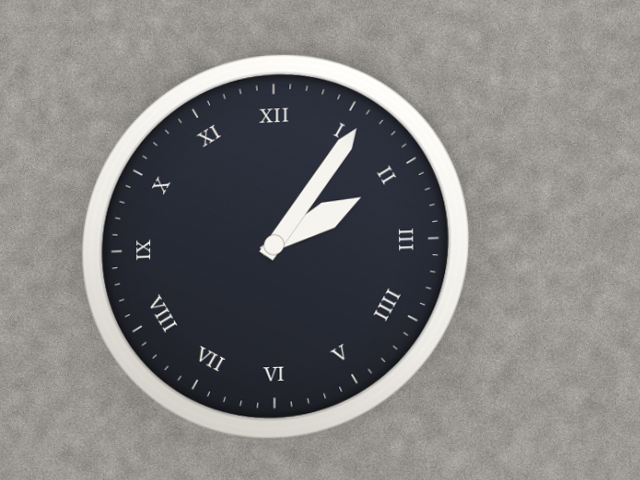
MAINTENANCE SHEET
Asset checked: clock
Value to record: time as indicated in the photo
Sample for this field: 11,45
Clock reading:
2,06
